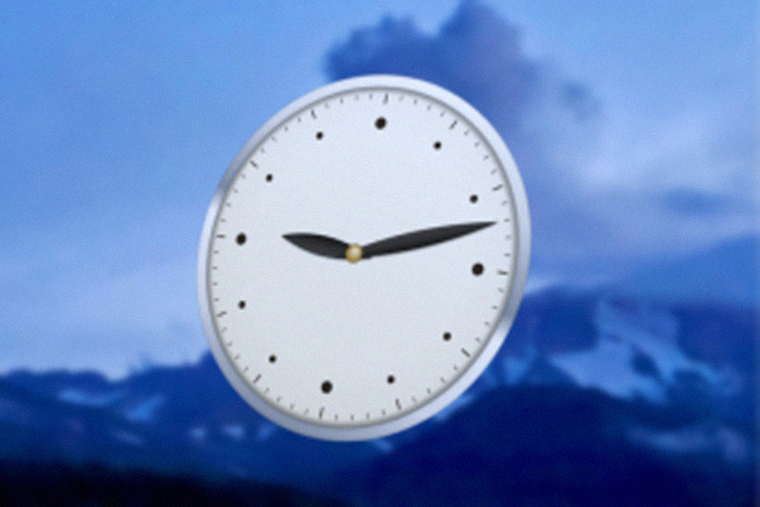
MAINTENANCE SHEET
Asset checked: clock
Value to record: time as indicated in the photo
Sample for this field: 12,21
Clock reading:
9,12
